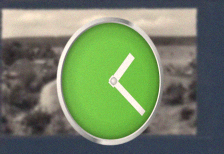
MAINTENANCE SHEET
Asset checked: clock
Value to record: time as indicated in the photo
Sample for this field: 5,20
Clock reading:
1,22
